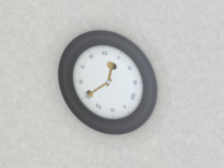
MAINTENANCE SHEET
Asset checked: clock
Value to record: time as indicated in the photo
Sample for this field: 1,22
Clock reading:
12,40
